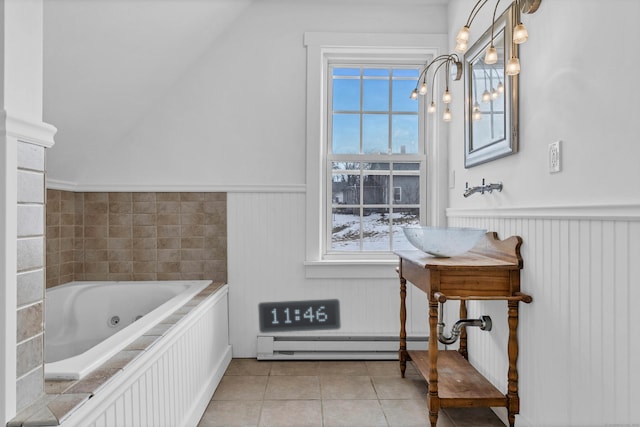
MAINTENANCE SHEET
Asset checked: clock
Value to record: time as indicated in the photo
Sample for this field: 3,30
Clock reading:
11,46
